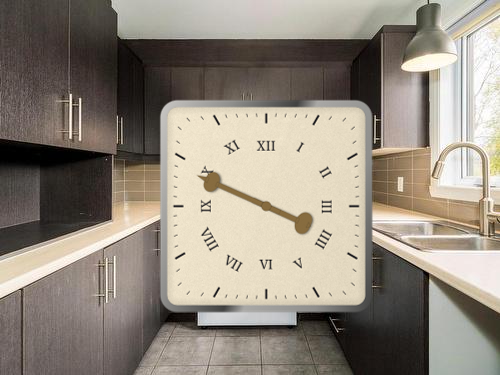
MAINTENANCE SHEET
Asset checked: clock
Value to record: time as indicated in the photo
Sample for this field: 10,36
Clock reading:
3,49
